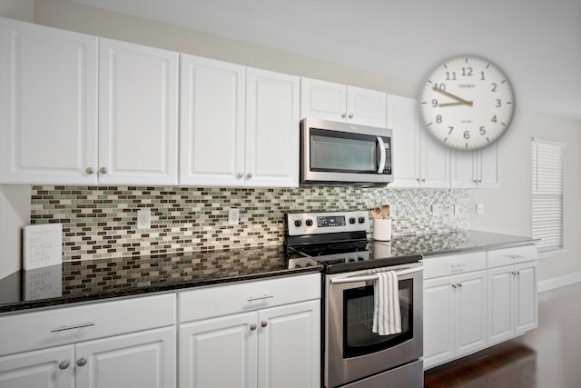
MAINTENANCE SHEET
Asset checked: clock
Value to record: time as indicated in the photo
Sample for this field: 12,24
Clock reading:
8,49
